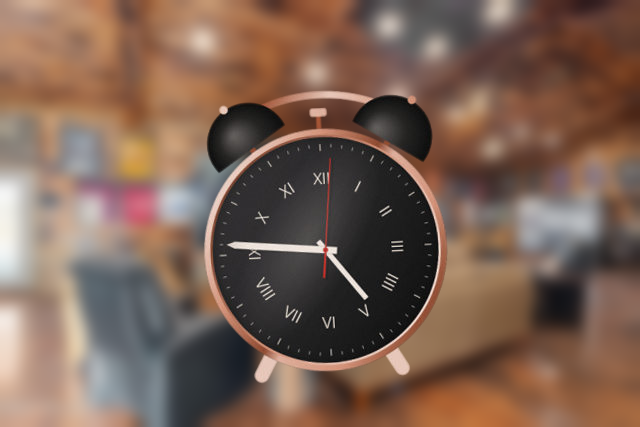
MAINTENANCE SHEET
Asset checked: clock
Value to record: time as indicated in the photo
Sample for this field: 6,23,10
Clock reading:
4,46,01
